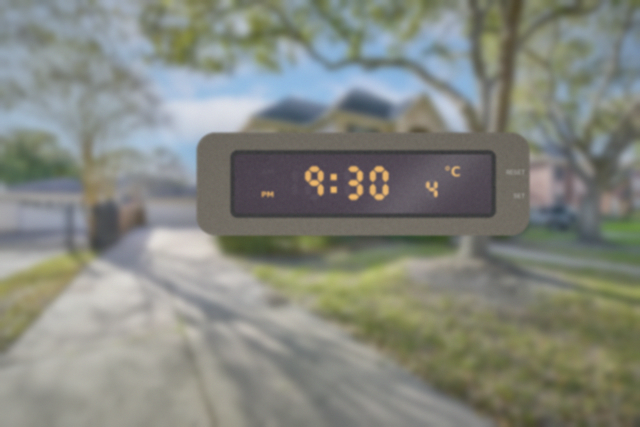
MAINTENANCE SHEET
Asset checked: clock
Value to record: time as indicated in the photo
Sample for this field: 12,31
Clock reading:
9,30
